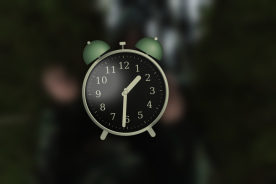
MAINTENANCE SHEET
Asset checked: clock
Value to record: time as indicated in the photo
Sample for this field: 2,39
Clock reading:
1,31
